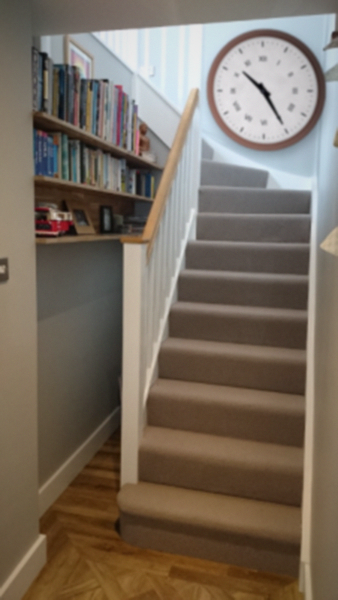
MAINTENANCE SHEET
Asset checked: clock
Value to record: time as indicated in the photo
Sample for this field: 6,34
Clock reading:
10,25
